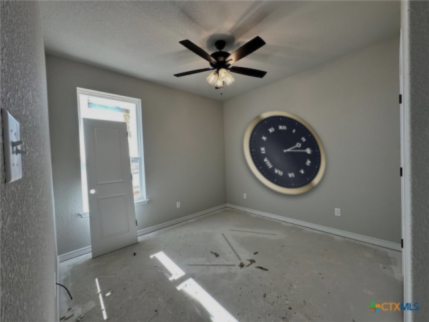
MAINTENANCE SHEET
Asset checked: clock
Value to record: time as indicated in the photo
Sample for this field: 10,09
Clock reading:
2,15
